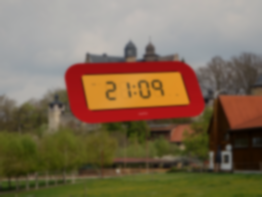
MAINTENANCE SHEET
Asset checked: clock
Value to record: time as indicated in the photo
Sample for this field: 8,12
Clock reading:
21,09
